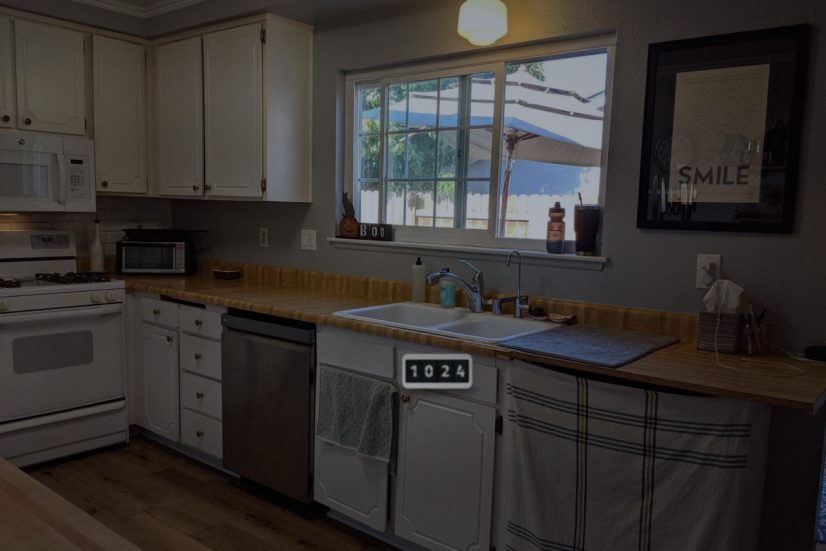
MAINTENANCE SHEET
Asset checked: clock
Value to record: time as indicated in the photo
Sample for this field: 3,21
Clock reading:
10,24
